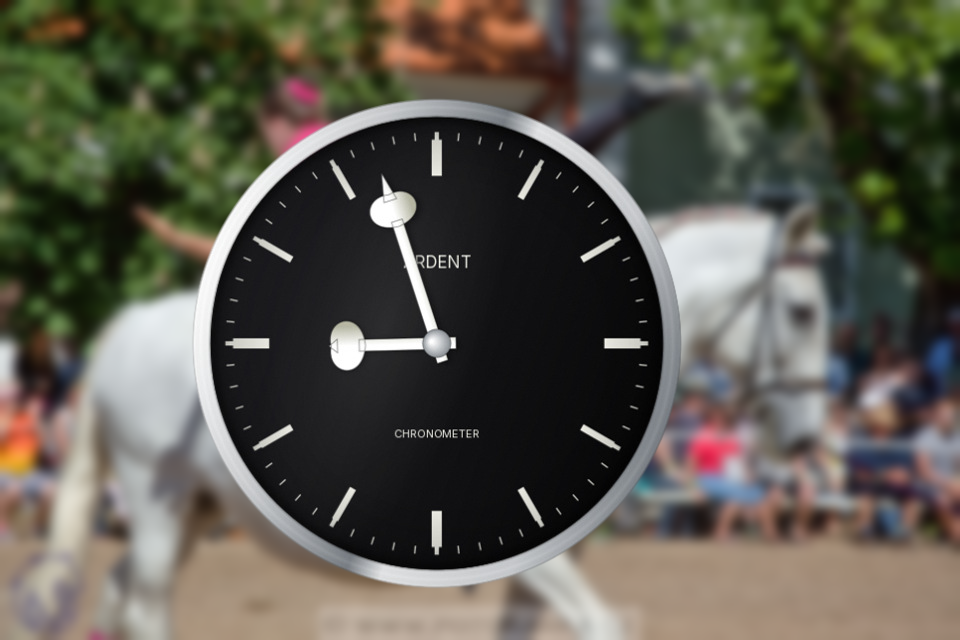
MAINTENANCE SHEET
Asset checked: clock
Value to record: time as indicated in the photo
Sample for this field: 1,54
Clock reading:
8,57
